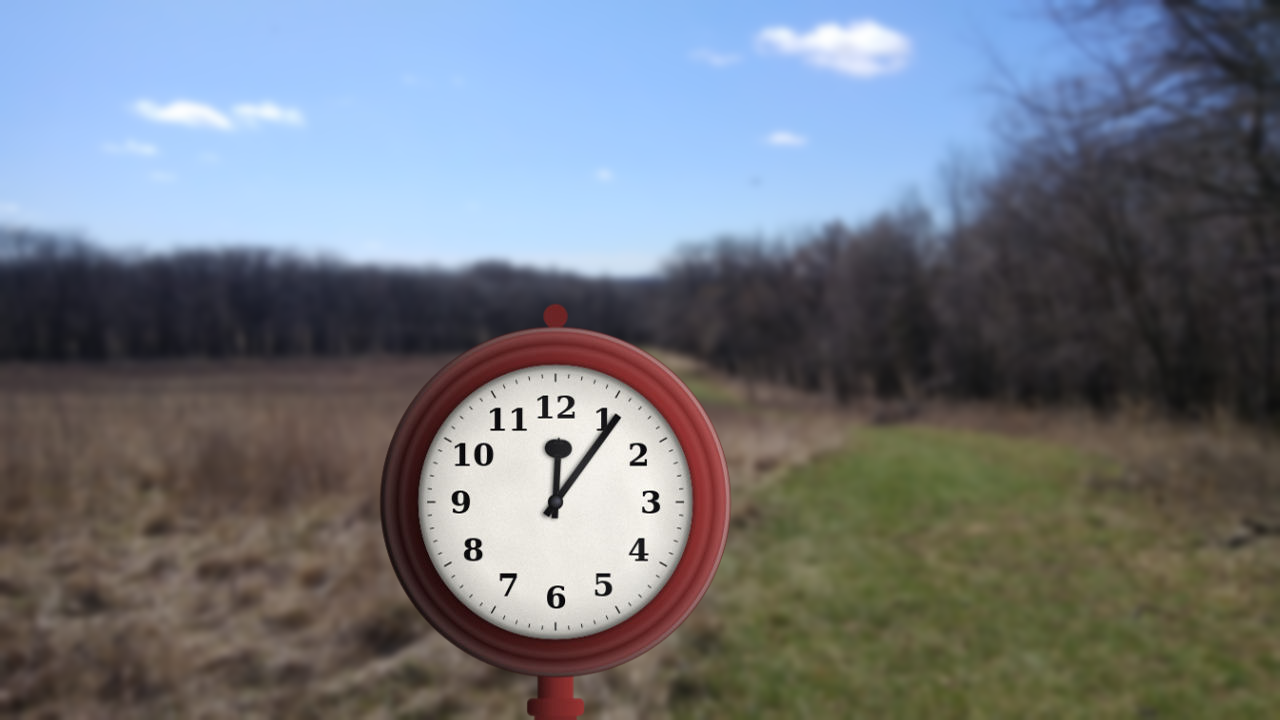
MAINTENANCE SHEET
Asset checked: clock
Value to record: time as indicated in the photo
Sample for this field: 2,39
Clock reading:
12,06
